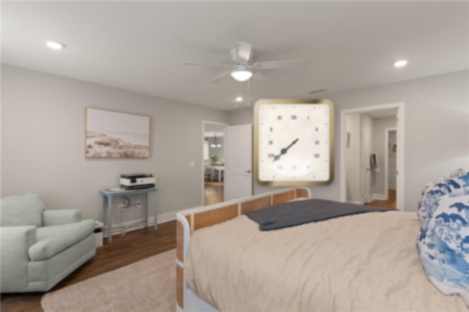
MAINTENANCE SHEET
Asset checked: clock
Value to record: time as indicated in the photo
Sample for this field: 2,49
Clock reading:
7,38
